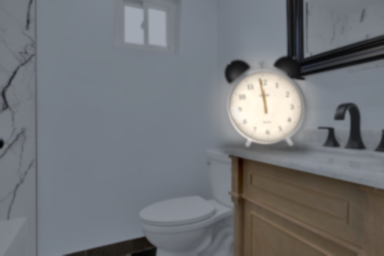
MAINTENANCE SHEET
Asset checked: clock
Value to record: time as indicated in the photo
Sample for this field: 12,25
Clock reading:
11,59
